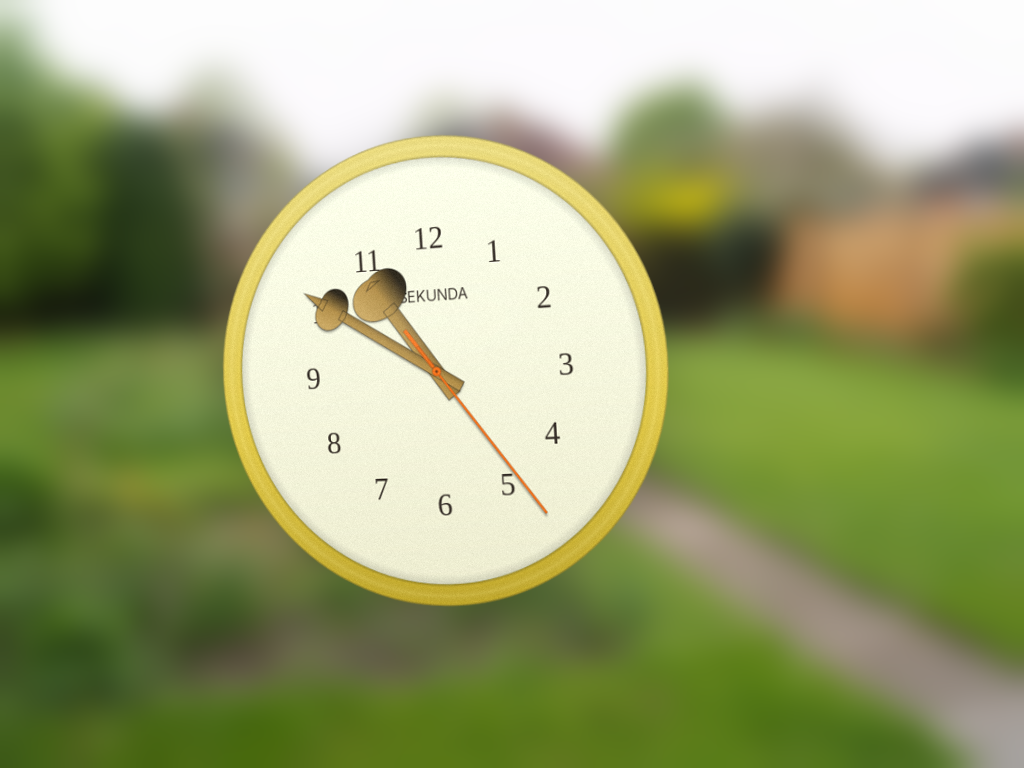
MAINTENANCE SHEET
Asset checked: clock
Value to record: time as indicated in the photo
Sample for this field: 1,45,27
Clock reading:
10,50,24
